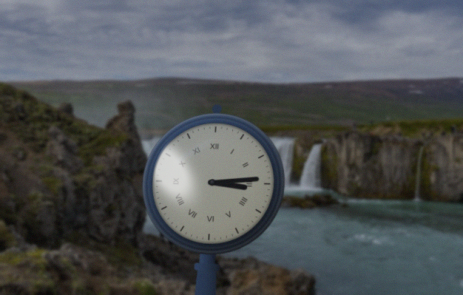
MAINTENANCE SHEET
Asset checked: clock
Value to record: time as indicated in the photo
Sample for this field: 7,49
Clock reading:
3,14
